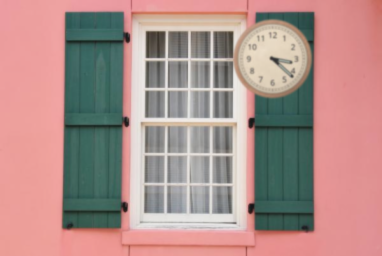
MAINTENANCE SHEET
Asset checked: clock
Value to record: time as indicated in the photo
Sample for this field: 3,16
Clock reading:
3,22
